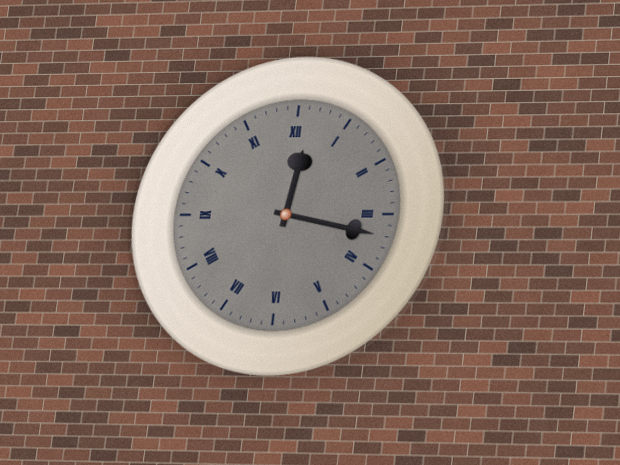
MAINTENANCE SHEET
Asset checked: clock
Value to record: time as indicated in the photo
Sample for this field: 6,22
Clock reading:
12,17
